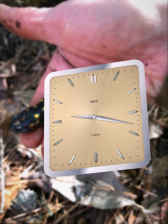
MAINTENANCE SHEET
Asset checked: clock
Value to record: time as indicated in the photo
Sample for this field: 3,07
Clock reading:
9,18
